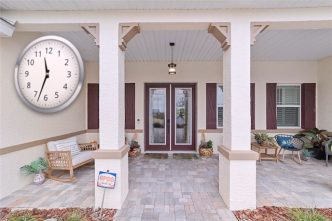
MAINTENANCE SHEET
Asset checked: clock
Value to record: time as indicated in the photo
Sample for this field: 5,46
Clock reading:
11,33
